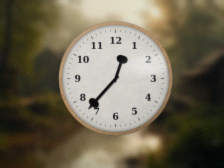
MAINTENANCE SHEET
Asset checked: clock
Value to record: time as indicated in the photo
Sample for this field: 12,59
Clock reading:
12,37
